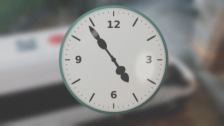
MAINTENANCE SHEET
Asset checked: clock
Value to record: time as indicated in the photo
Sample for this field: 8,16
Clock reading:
4,54
